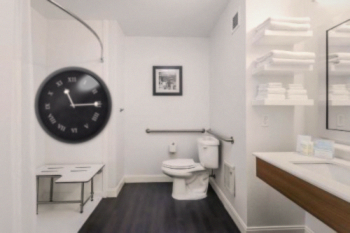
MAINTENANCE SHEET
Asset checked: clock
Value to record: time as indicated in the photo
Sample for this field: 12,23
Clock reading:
11,15
